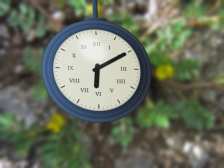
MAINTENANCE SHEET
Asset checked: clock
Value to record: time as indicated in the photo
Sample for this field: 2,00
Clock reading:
6,10
